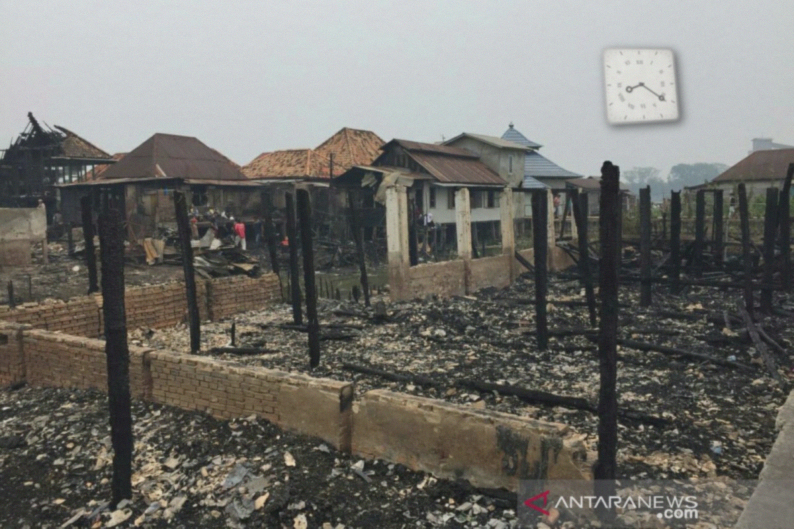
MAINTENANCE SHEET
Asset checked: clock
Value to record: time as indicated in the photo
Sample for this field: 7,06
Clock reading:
8,21
